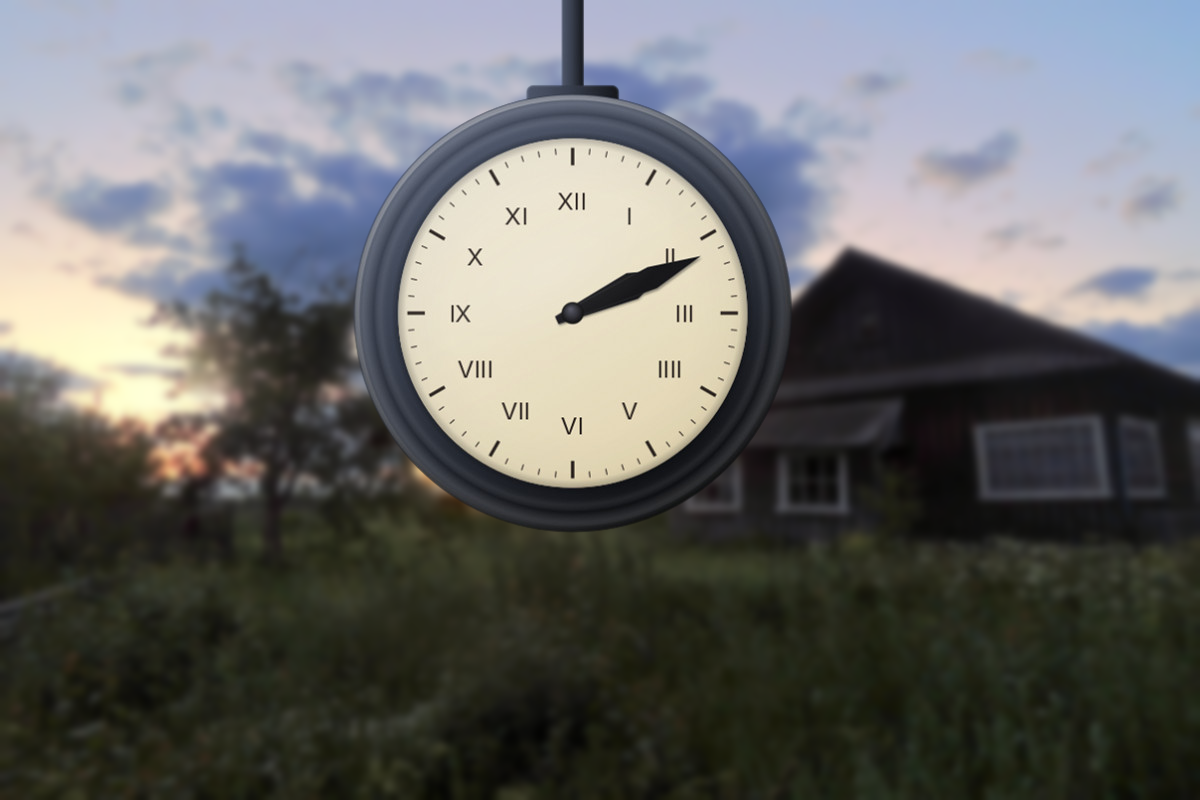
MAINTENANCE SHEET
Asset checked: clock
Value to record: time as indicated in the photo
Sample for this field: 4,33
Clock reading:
2,11
